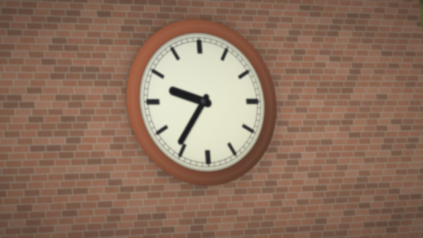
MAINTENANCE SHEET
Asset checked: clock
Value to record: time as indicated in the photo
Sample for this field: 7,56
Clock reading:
9,36
